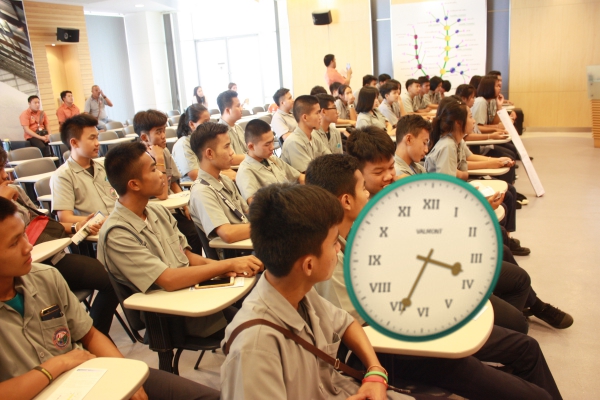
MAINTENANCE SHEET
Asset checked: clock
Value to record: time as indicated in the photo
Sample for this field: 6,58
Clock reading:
3,34
